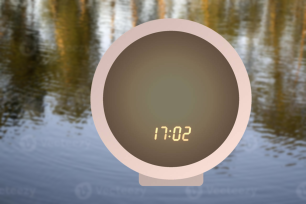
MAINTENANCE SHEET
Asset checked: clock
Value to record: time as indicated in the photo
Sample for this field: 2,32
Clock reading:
17,02
